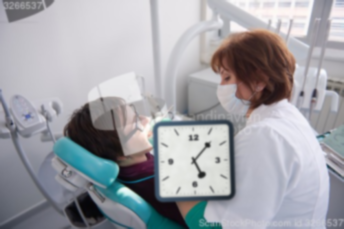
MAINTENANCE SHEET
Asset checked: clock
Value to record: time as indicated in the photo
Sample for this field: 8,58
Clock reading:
5,07
